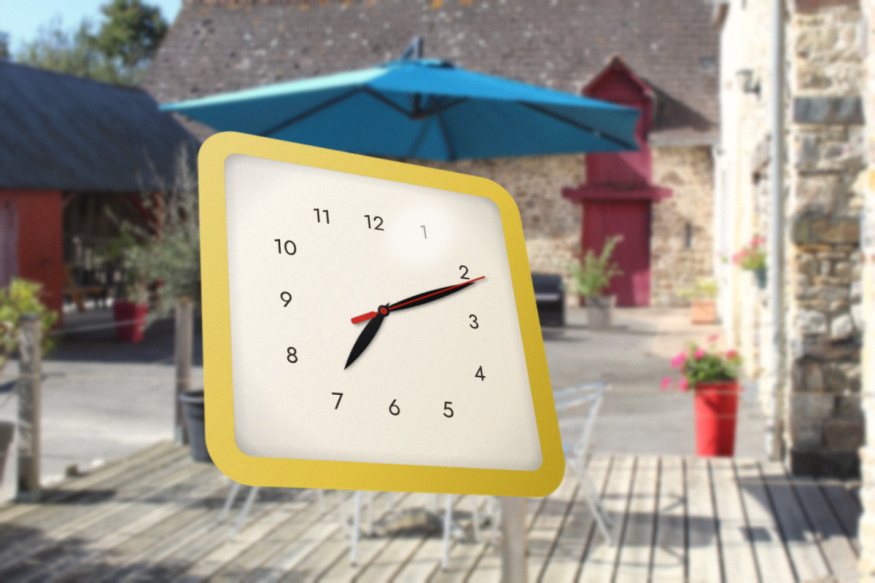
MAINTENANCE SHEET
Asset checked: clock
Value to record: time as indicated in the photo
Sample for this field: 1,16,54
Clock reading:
7,11,11
